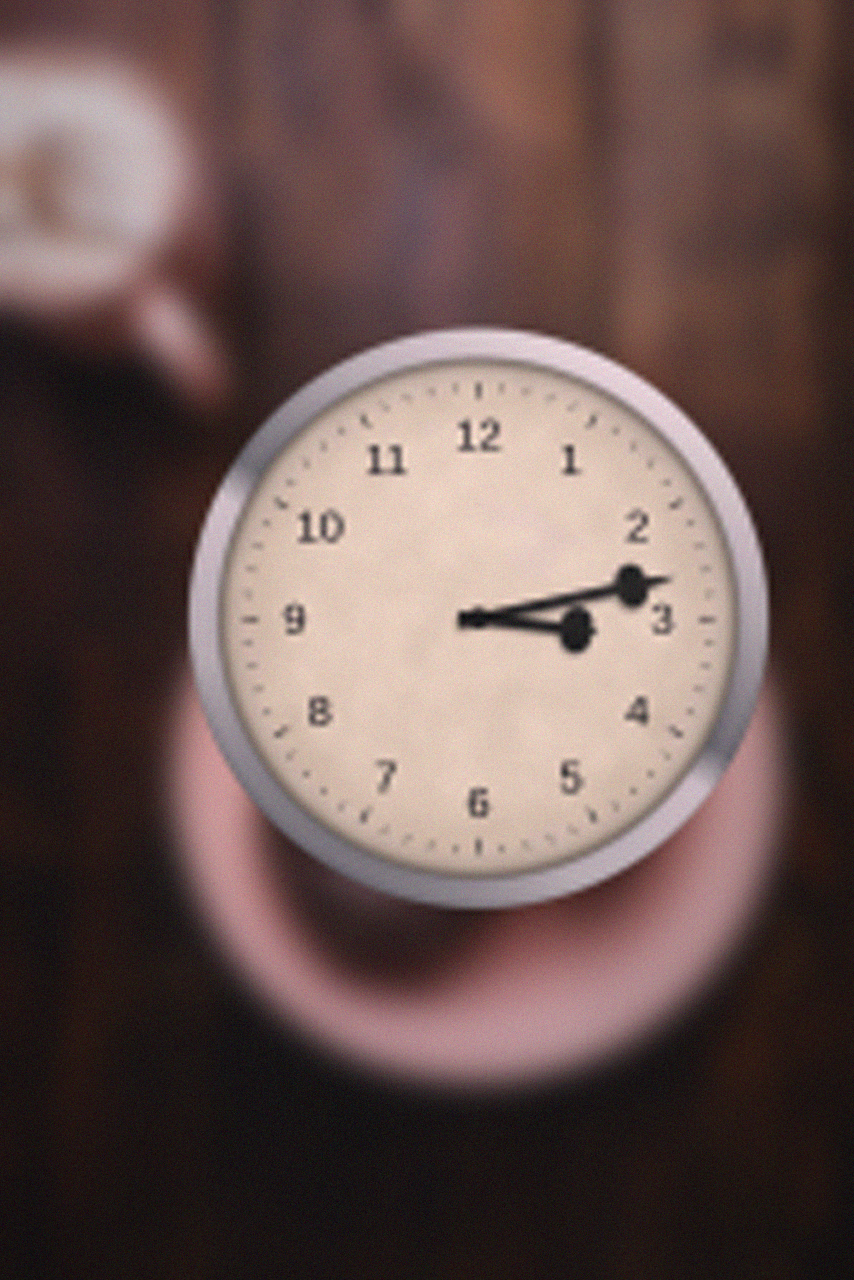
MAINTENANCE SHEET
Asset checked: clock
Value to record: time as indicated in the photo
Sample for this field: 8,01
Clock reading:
3,13
